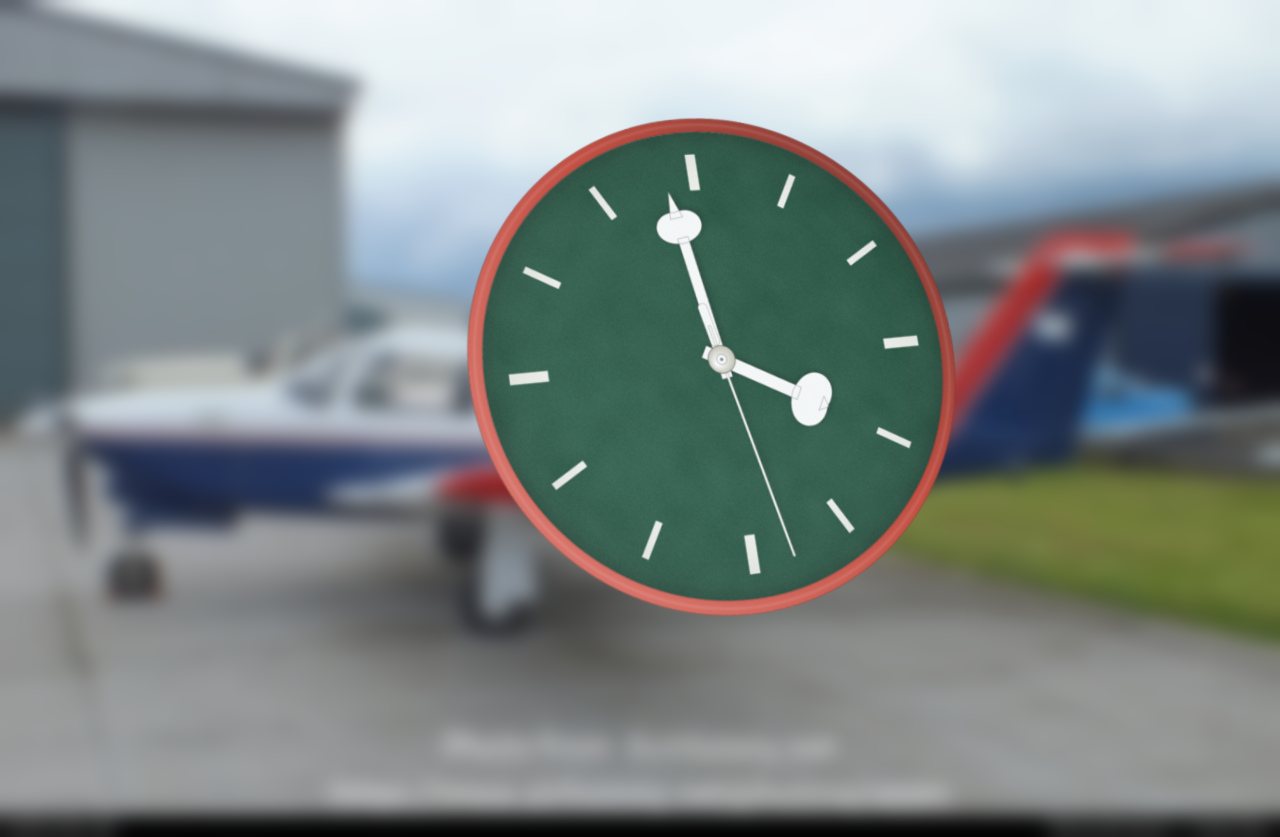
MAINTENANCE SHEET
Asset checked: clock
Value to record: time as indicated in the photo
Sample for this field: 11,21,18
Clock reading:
3,58,28
